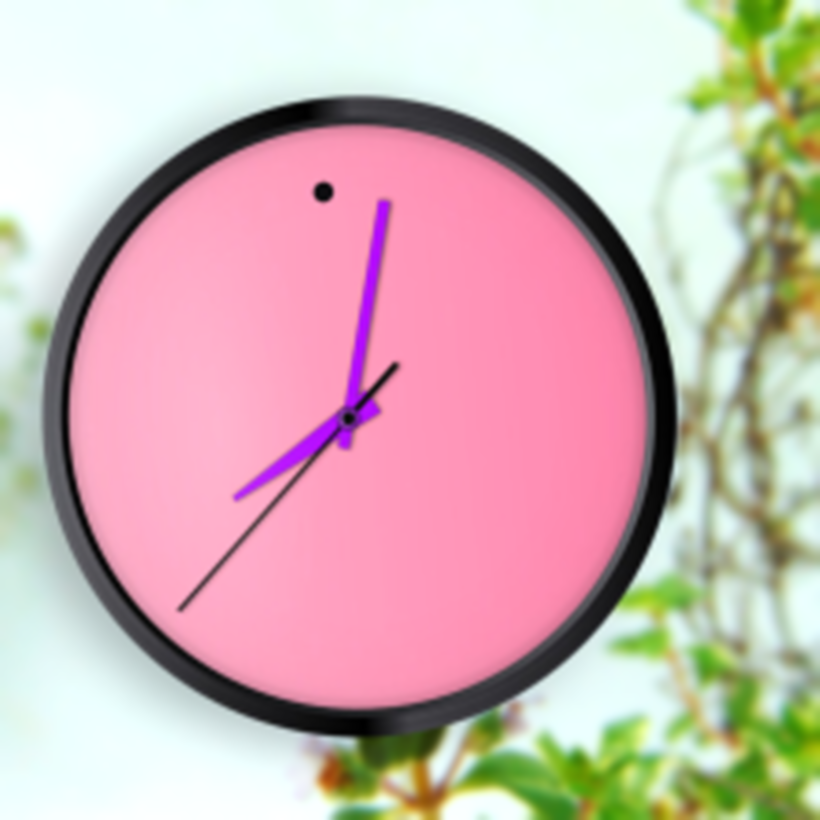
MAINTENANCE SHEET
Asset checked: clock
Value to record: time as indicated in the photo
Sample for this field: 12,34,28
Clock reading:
8,02,38
